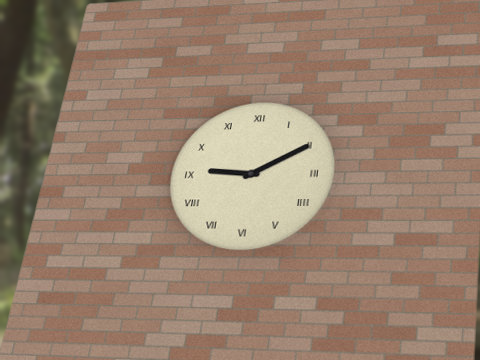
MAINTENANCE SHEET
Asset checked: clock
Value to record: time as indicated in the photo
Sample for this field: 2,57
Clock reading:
9,10
